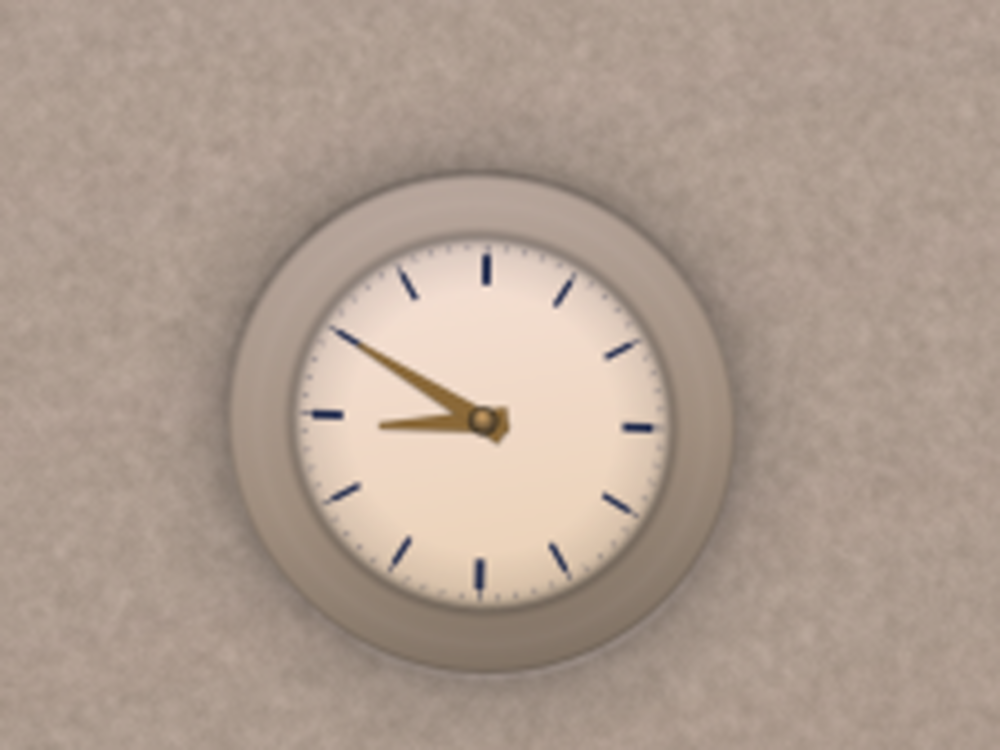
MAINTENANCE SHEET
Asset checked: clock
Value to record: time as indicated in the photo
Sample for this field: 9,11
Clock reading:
8,50
